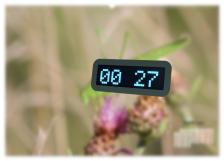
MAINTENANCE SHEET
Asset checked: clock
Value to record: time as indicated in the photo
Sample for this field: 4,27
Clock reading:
0,27
